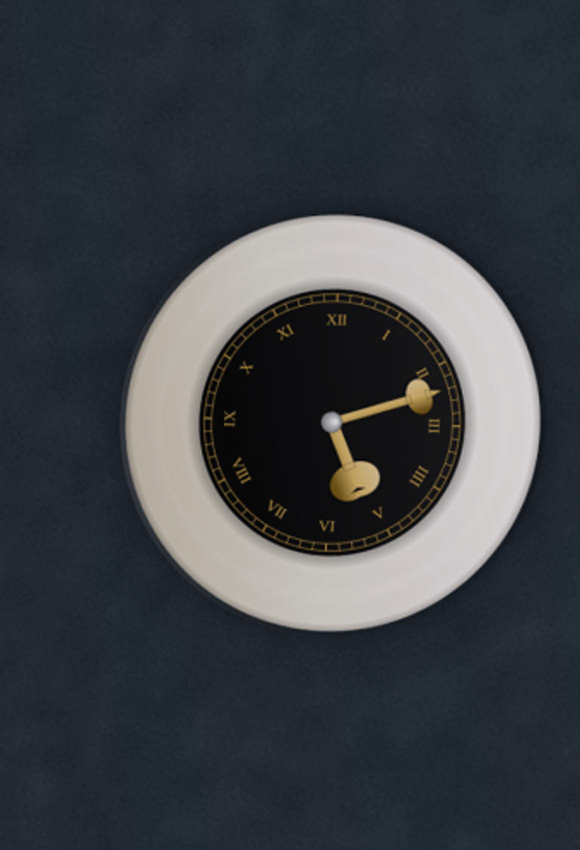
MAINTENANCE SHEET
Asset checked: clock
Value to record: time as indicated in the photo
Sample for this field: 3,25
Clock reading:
5,12
